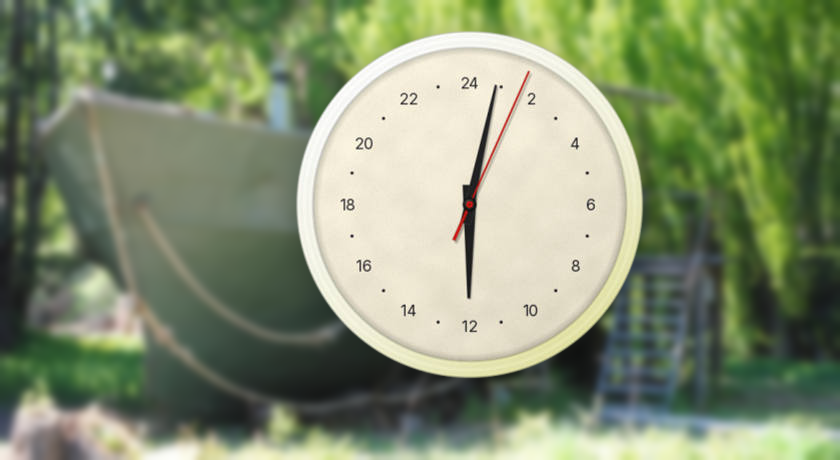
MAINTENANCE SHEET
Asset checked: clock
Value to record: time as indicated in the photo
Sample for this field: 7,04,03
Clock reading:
12,02,04
